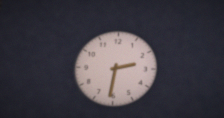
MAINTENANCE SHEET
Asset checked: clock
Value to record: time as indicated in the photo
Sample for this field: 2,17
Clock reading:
2,31
